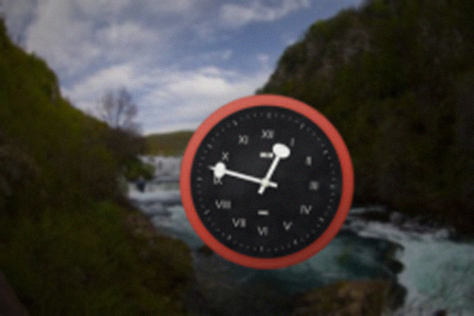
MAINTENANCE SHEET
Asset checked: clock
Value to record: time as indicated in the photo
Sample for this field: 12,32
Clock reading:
12,47
